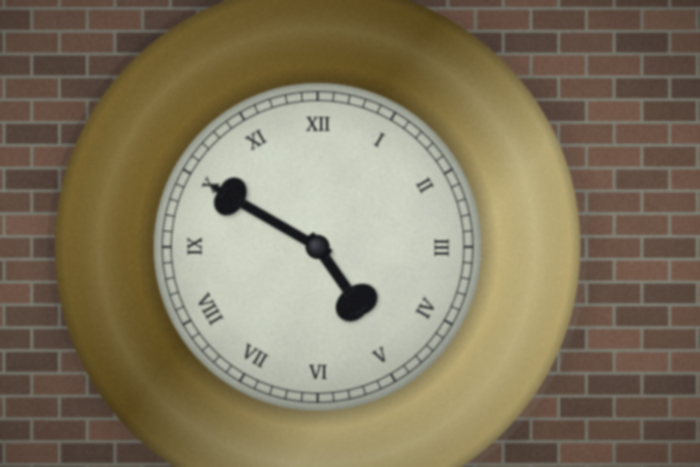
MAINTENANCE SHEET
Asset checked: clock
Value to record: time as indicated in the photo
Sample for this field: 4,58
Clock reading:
4,50
